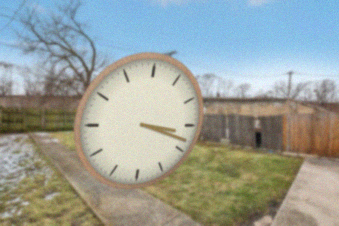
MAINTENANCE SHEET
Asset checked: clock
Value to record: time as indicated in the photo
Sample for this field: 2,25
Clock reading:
3,18
